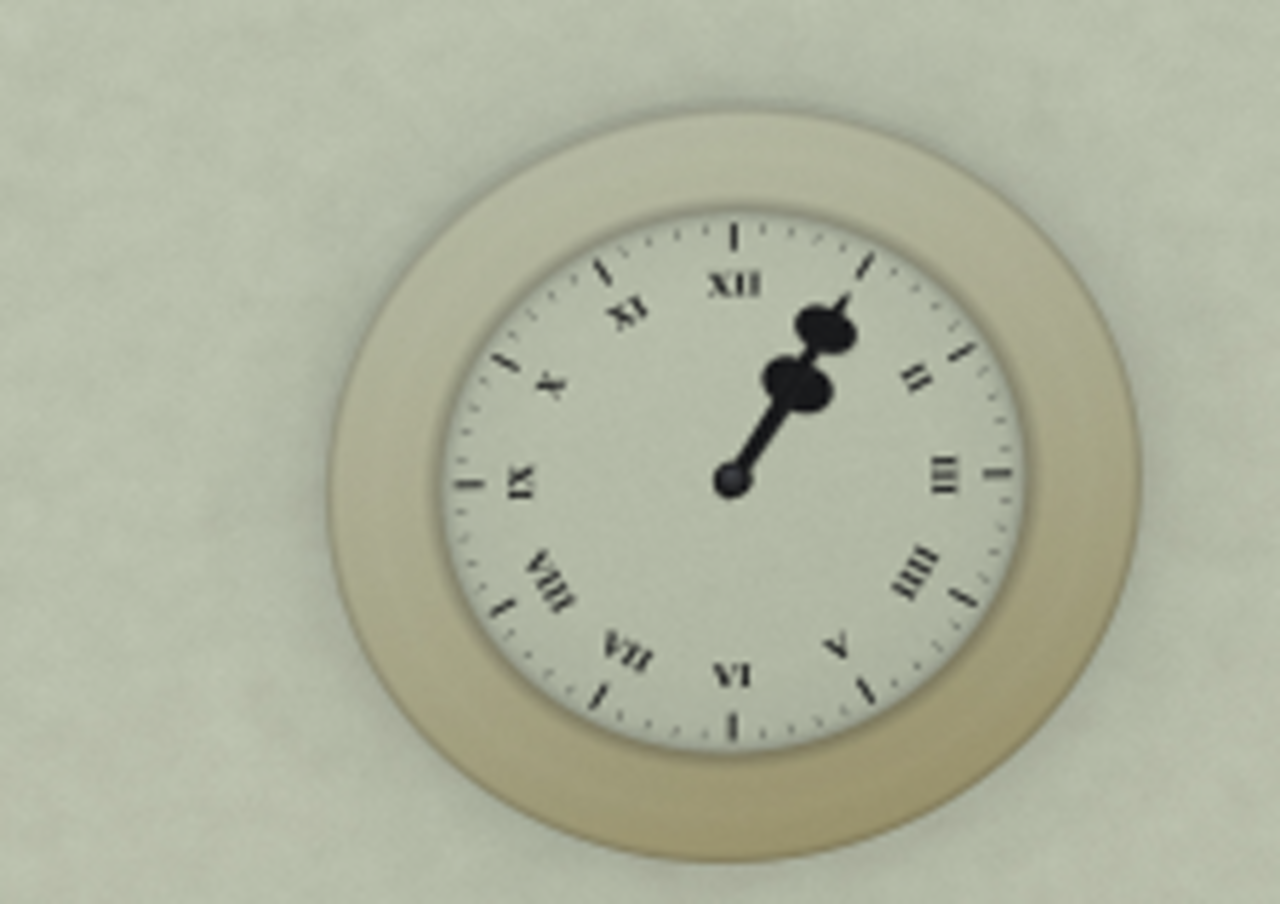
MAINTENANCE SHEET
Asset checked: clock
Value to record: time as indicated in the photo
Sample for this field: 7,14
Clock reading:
1,05
